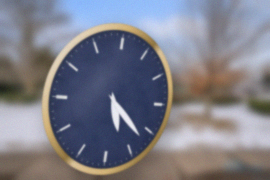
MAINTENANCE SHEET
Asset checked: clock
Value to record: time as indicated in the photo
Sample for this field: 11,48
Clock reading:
5,22
